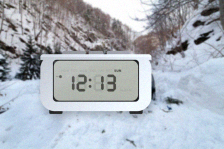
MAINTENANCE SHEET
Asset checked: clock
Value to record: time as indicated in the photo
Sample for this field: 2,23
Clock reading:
12,13
